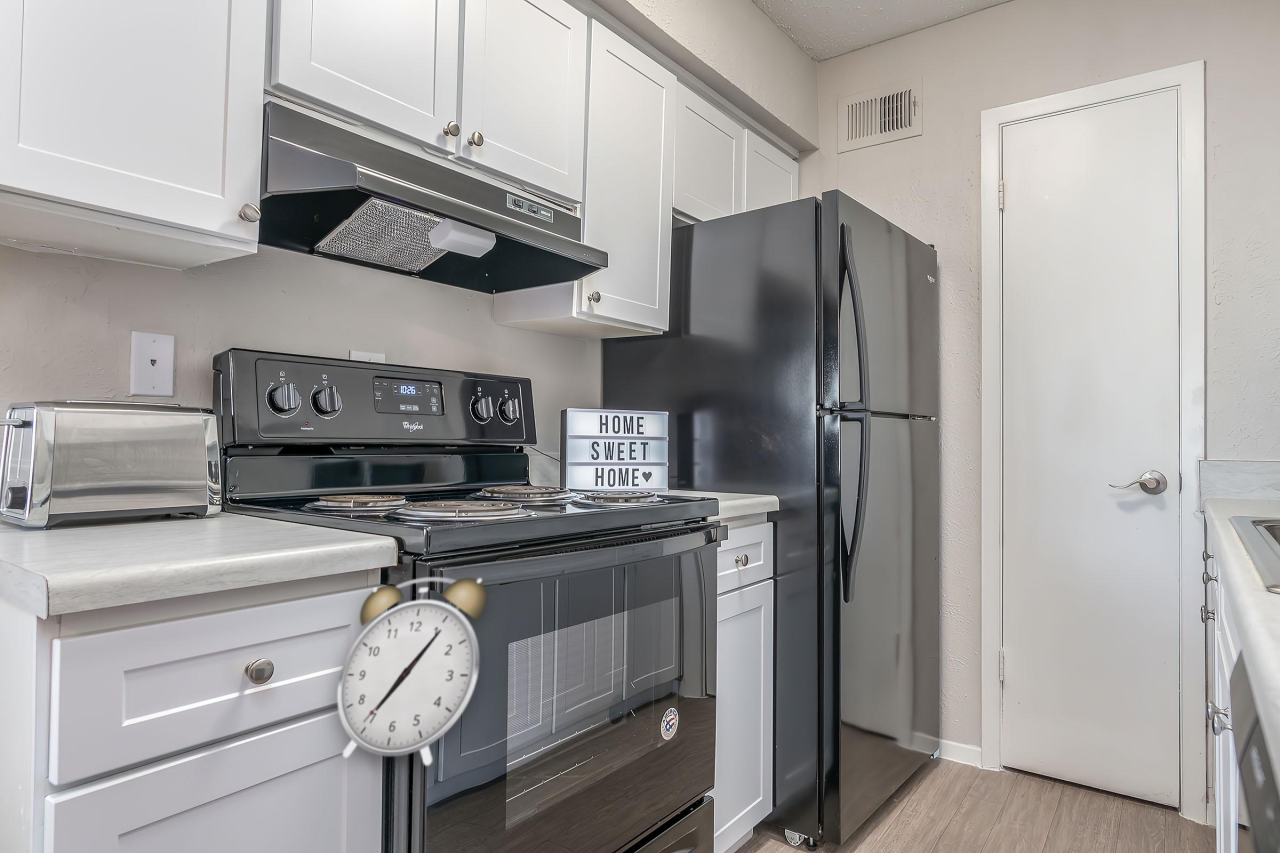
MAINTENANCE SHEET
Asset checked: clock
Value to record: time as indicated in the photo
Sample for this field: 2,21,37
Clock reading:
7,05,36
